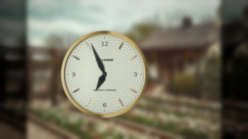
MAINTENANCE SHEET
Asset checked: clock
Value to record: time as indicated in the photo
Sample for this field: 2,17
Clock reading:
6,56
